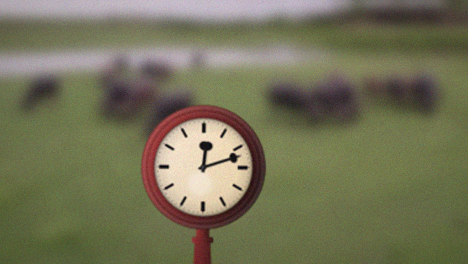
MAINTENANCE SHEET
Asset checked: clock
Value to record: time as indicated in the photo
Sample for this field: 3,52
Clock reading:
12,12
